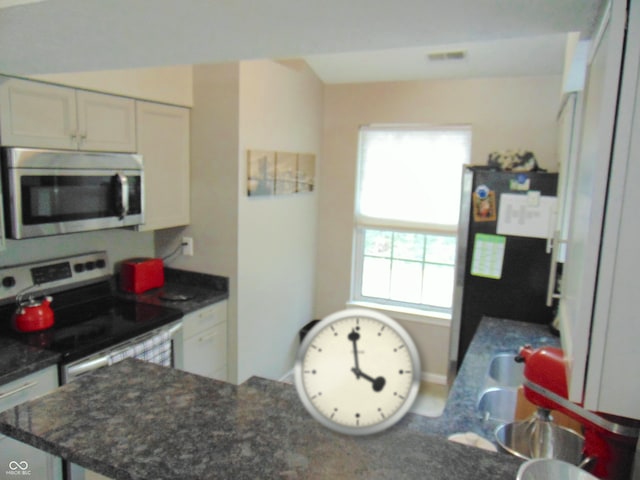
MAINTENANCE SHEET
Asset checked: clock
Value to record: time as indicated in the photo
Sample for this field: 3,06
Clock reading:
3,59
